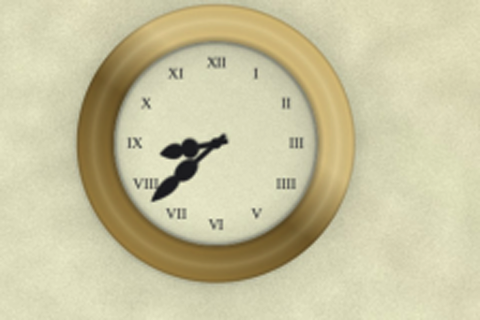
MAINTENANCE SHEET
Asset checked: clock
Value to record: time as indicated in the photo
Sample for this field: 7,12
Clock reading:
8,38
